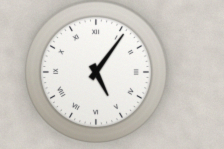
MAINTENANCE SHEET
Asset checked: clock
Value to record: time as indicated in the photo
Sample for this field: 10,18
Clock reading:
5,06
